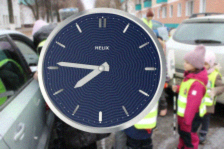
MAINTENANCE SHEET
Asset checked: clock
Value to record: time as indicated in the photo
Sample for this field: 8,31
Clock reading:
7,46
